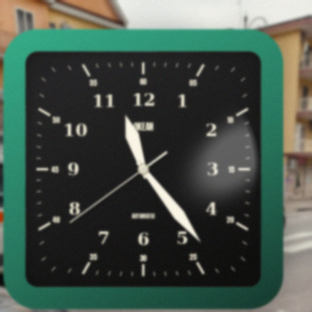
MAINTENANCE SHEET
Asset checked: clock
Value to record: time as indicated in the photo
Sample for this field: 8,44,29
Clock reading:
11,23,39
